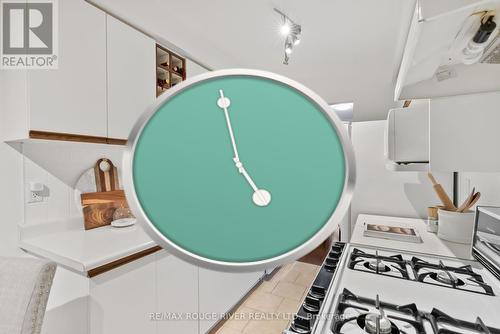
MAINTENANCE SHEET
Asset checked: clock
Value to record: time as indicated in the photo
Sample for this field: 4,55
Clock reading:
4,58
